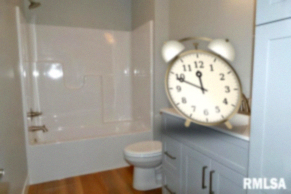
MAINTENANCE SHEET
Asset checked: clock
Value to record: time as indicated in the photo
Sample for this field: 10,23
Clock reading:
11,49
